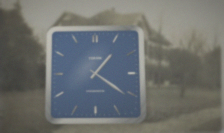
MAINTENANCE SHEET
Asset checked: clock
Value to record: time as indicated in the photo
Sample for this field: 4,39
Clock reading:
1,21
